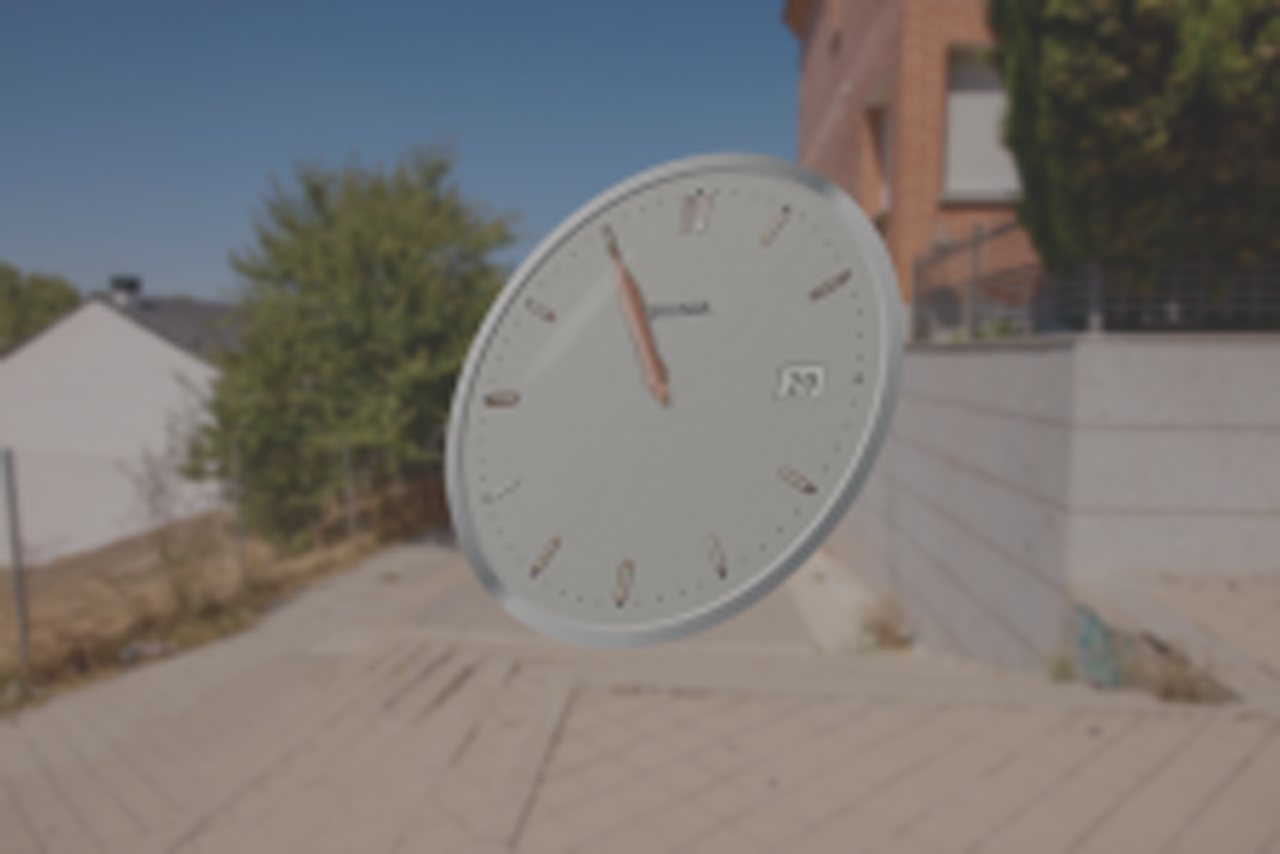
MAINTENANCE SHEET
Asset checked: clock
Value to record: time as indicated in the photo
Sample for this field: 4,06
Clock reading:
10,55
